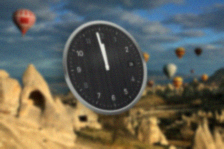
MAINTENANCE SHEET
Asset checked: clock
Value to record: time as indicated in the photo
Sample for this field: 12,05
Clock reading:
11,59
